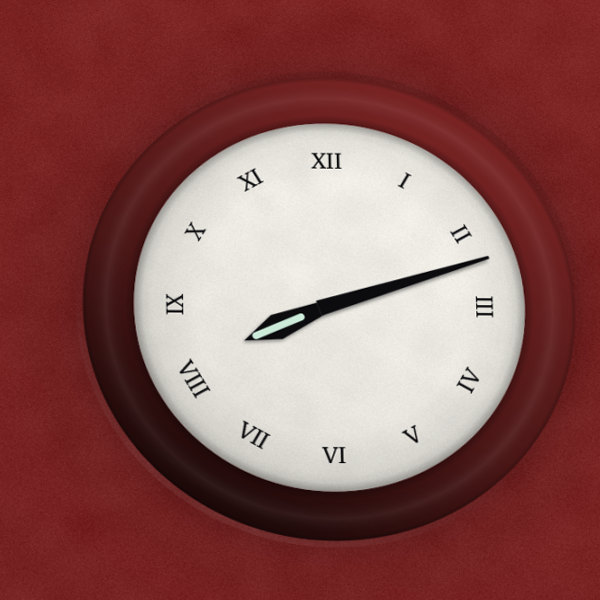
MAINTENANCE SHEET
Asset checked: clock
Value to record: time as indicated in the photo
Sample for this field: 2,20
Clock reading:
8,12
